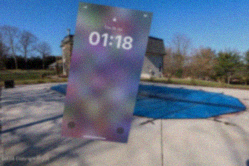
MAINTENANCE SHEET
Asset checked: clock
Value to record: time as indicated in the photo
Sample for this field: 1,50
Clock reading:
1,18
